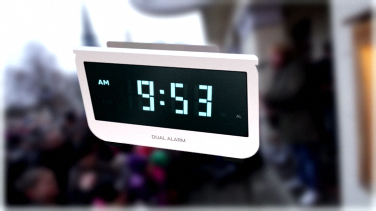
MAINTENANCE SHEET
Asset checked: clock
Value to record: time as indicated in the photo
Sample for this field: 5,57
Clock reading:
9,53
